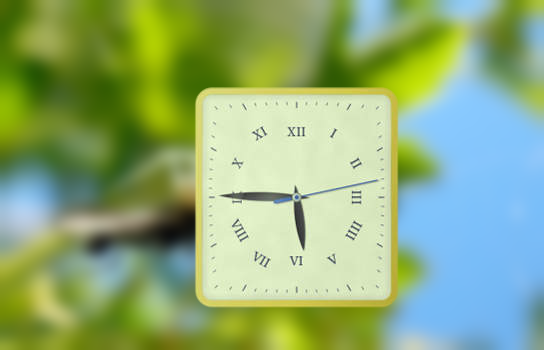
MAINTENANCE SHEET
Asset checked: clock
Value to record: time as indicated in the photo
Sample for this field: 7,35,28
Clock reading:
5,45,13
